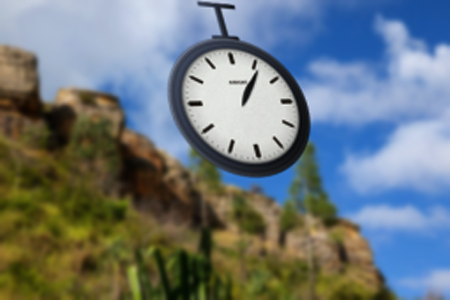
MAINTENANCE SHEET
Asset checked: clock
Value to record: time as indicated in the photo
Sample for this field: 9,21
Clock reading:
1,06
